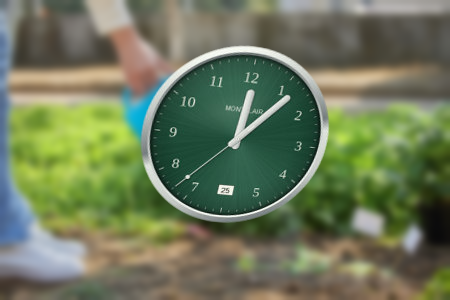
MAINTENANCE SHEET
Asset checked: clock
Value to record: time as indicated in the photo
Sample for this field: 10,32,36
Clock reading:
12,06,37
